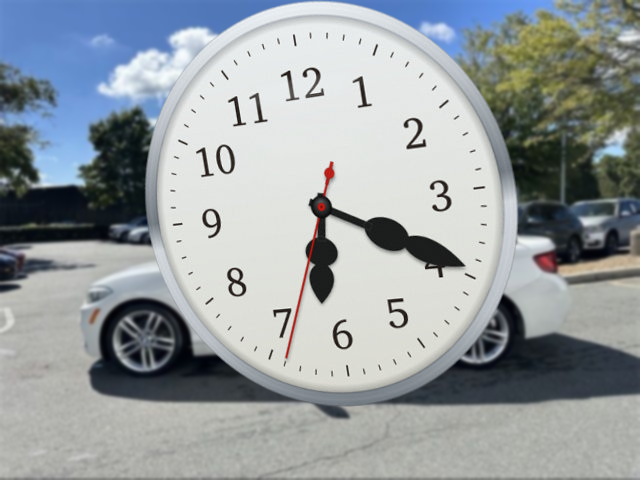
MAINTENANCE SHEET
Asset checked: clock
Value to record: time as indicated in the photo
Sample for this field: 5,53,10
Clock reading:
6,19,34
